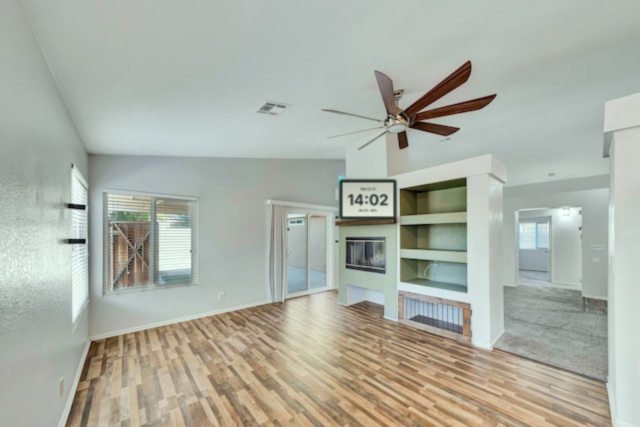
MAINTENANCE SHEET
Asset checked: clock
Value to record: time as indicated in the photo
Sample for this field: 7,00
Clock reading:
14,02
